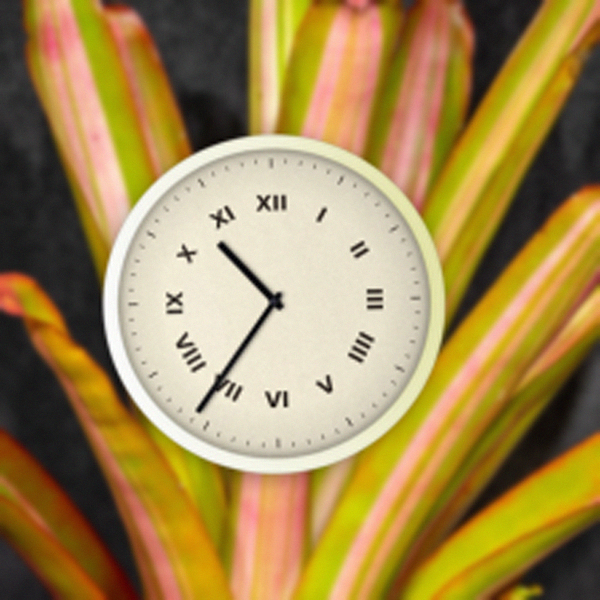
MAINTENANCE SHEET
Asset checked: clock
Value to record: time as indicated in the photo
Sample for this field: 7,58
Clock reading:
10,36
